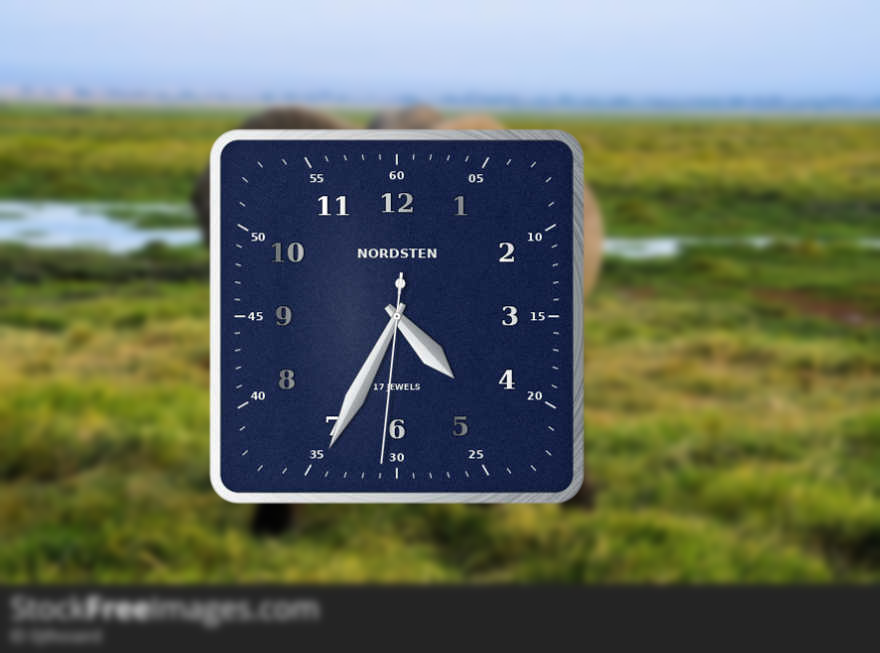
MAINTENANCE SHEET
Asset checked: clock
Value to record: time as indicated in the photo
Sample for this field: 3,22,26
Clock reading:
4,34,31
